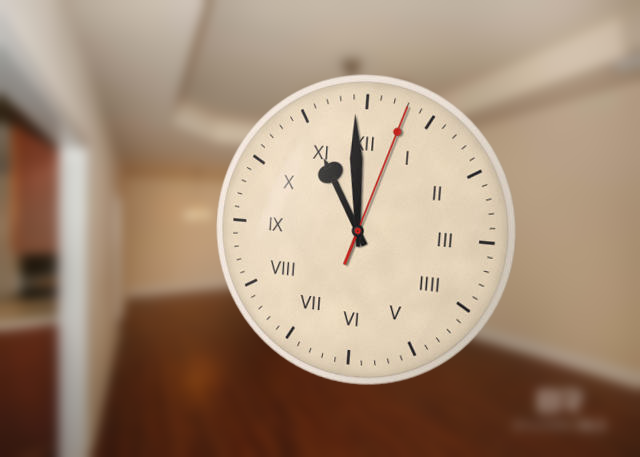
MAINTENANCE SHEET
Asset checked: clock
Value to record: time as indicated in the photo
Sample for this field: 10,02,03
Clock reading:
10,59,03
